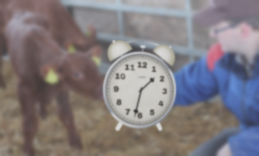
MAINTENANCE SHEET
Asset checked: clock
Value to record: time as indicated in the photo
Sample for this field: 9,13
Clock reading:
1,32
